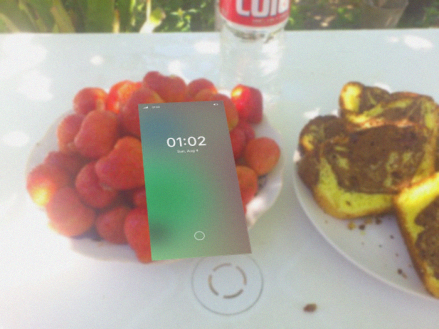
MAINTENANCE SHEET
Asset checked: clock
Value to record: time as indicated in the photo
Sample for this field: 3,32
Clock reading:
1,02
